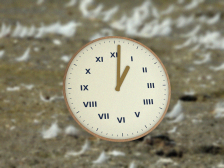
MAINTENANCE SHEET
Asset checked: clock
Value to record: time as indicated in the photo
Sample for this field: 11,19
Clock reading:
1,01
